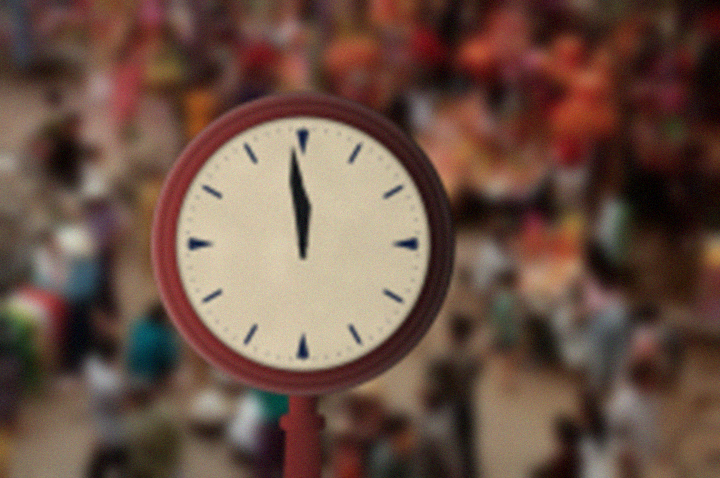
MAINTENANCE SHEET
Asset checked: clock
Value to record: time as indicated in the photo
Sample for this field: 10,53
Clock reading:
11,59
